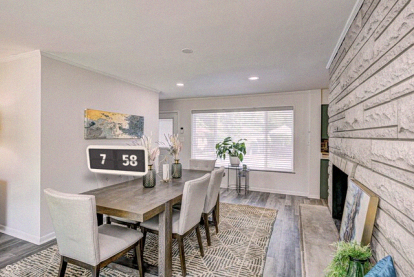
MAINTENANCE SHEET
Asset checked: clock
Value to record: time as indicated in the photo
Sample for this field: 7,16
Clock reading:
7,58
